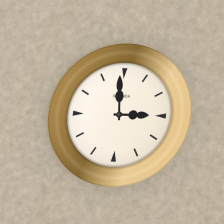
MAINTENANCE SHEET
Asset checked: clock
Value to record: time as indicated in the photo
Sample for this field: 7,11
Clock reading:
2,59
